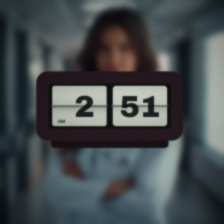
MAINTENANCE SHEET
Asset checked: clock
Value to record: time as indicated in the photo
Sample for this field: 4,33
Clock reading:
2,51
